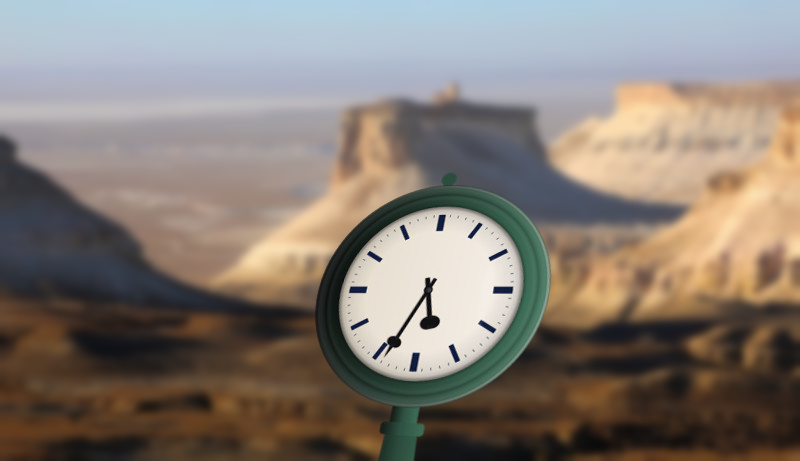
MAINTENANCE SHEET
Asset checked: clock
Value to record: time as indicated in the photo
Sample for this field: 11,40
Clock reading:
5,34
